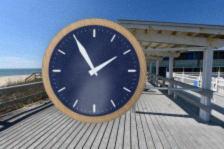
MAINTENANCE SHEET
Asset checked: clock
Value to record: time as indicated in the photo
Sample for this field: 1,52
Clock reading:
1,55
